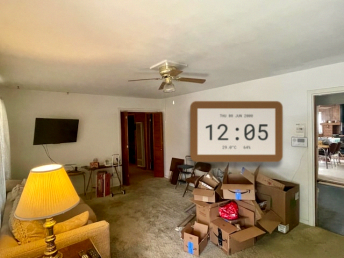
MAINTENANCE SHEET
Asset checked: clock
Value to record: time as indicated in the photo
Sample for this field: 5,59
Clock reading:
12,05
